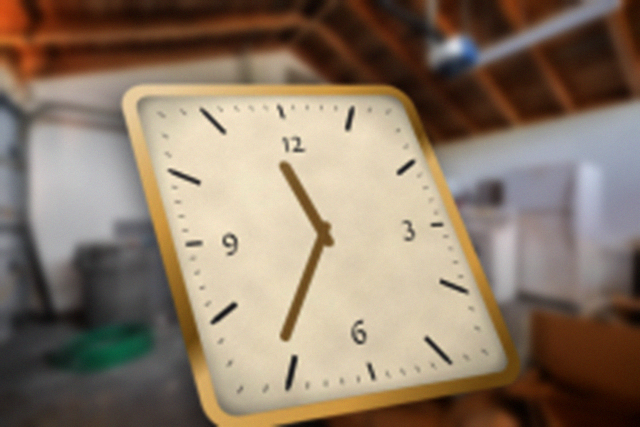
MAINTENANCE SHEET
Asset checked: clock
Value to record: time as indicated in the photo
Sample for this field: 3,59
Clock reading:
11,36
